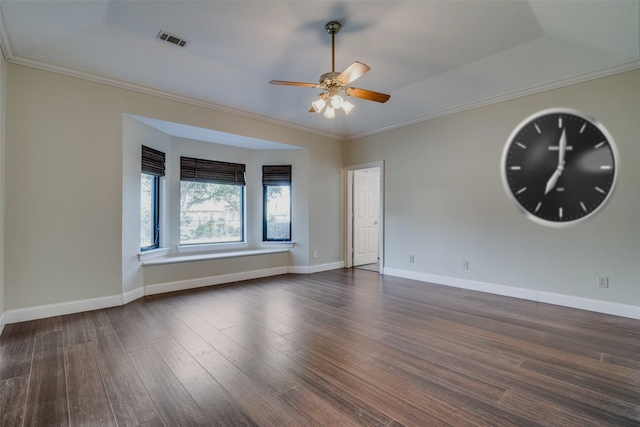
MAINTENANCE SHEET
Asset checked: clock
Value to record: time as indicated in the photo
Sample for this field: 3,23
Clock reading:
7,01
